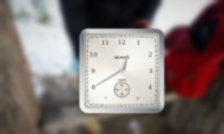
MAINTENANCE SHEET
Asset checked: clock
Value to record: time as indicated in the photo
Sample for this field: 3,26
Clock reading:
12,40
